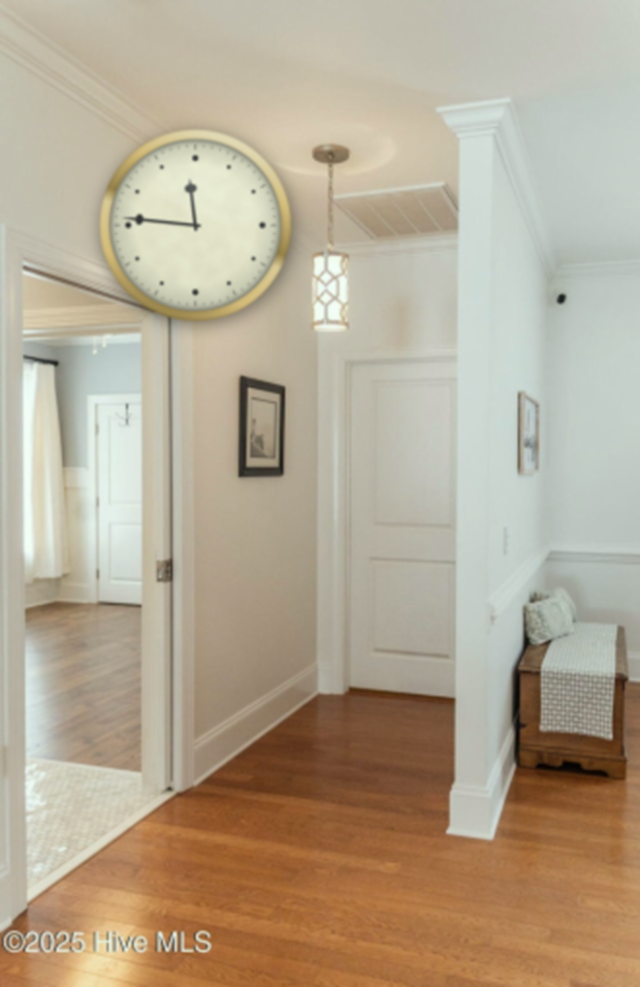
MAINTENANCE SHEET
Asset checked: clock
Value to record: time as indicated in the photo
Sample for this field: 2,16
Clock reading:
11,46
